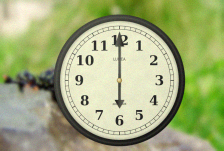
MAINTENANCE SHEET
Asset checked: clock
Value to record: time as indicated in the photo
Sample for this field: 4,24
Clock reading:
6,00
